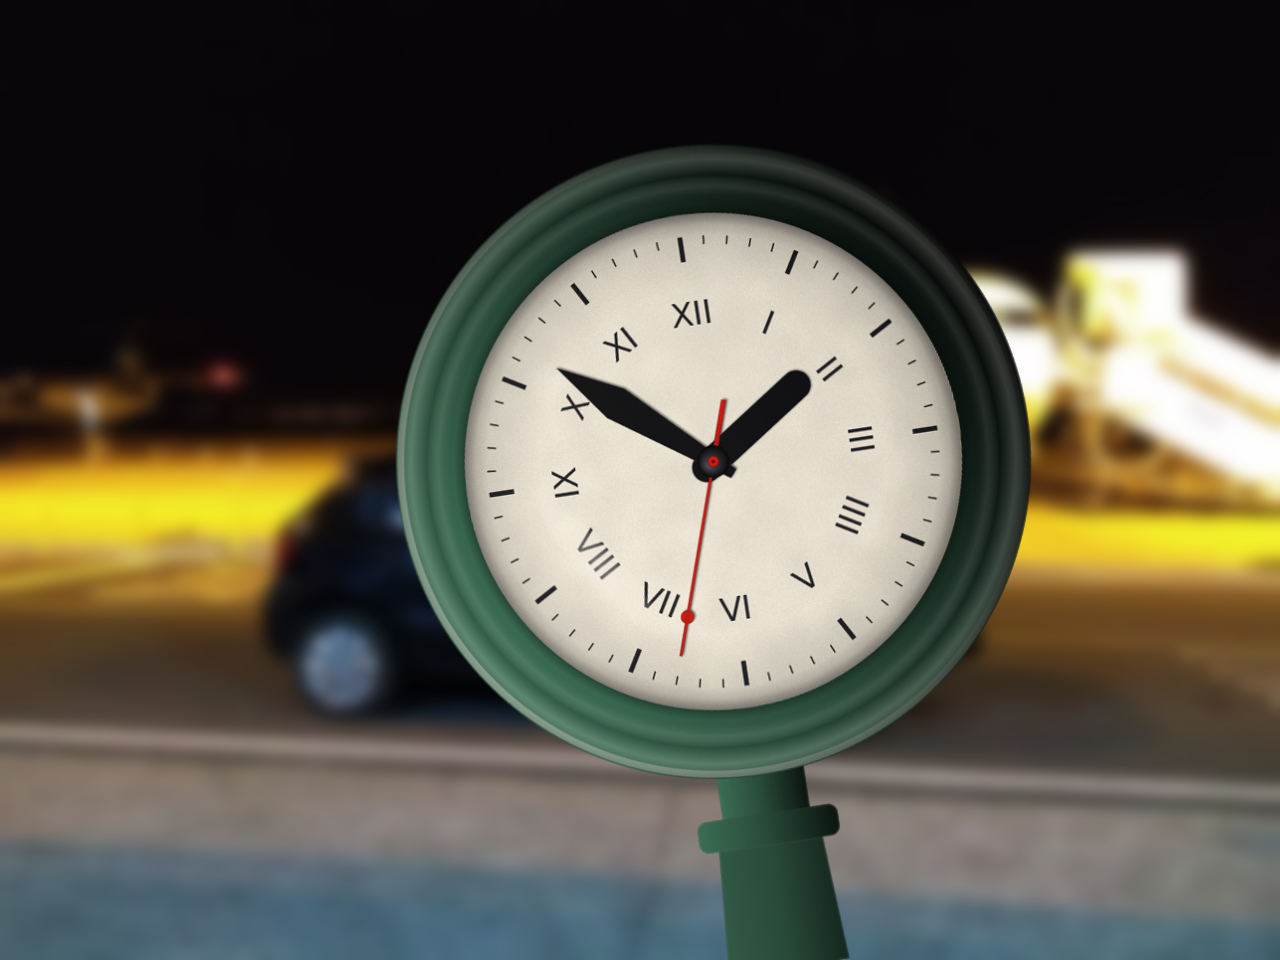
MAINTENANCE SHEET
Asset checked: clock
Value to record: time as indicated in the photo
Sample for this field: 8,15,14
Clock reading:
1,51,33
